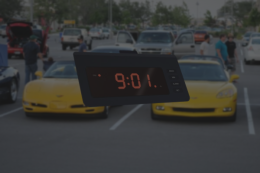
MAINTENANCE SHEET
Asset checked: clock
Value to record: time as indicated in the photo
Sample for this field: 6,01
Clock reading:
9,01
